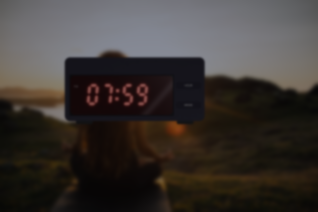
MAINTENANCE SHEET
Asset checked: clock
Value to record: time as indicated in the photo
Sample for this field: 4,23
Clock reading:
7,59
